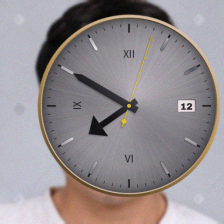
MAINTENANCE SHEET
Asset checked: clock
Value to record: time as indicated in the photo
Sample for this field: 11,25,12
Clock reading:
7,50,03
